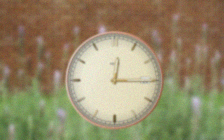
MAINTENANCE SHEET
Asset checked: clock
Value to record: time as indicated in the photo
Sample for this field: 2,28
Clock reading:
12,15
